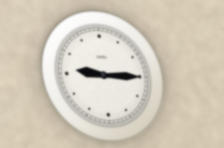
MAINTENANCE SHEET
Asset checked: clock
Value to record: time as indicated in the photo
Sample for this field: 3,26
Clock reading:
9,15
